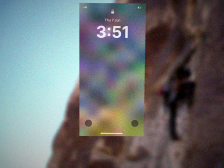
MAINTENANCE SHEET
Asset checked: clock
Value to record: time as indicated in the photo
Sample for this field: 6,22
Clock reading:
3,51
